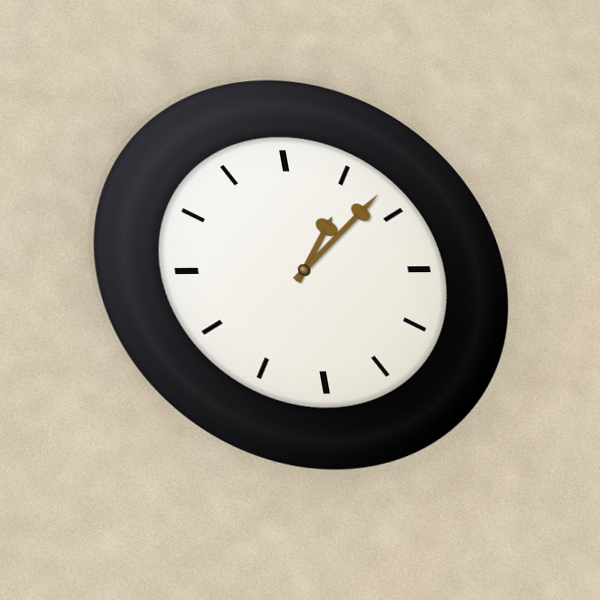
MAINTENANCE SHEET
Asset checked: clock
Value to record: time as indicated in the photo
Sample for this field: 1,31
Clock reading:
1,08
